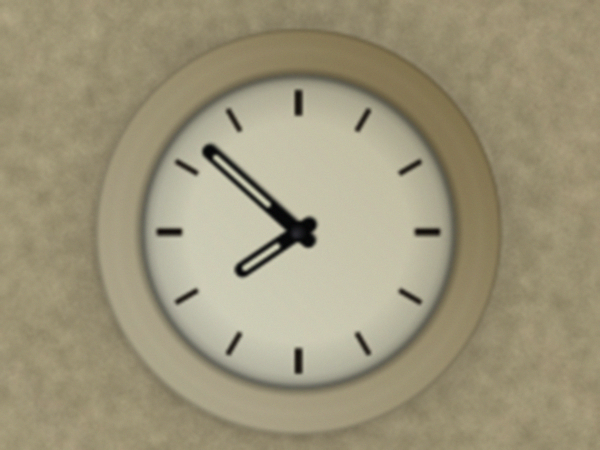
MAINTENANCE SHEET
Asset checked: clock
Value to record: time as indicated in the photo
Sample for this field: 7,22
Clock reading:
7,52
